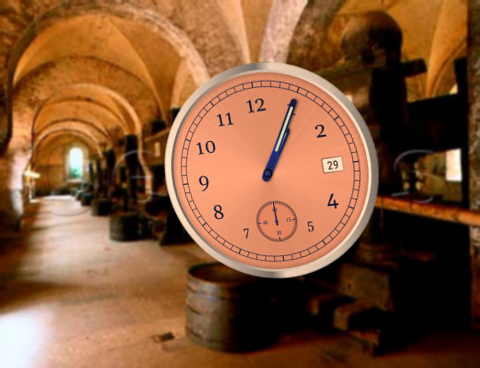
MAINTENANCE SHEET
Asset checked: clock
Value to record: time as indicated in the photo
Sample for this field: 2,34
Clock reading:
1,05
